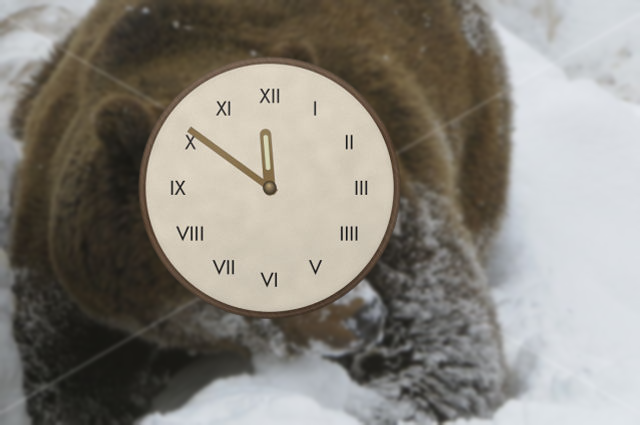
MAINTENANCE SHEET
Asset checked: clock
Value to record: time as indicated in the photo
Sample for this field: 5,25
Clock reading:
11,51
